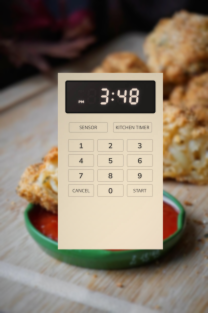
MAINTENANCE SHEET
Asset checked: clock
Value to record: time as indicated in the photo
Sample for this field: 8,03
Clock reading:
3,48
